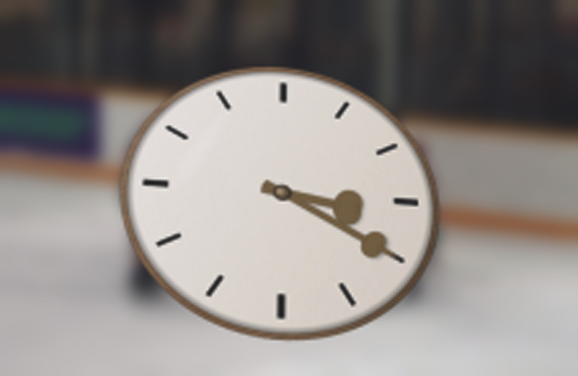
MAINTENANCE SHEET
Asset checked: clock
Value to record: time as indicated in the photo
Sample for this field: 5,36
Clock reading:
3,20
